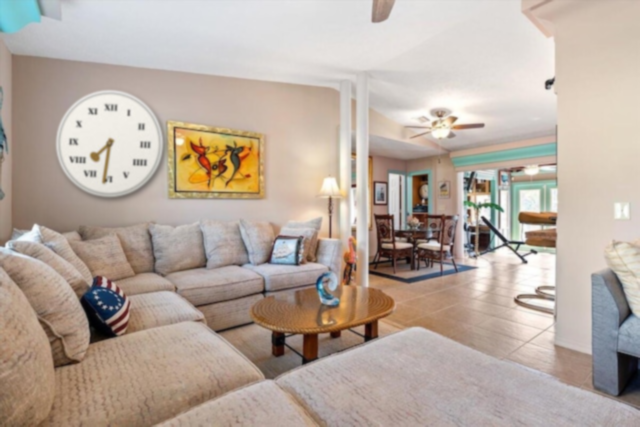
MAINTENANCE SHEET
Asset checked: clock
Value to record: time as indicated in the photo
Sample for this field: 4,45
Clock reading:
7,31
